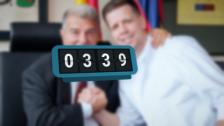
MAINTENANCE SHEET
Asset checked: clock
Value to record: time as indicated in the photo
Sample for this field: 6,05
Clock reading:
3,39
